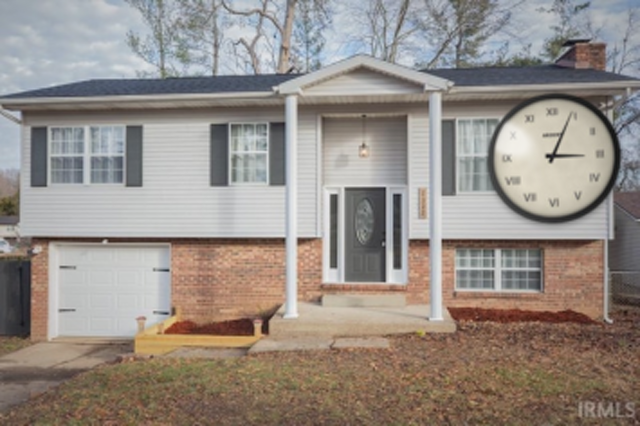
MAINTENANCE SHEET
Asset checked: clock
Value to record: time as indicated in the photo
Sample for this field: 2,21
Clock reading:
3,04
